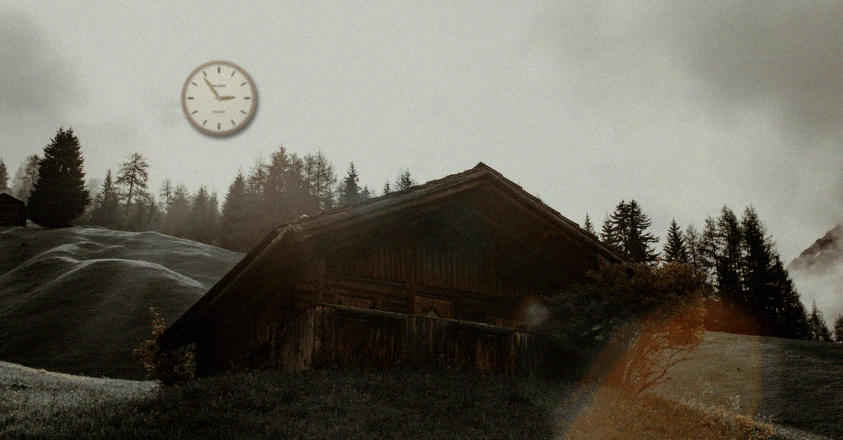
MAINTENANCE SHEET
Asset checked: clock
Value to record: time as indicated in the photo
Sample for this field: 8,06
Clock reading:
2,54
